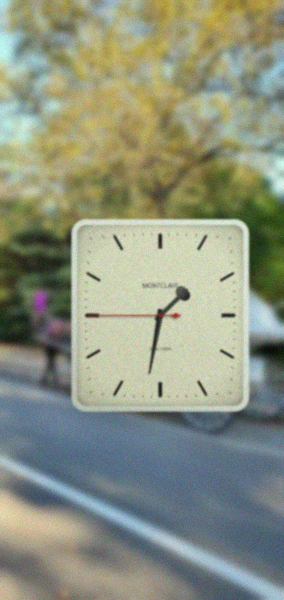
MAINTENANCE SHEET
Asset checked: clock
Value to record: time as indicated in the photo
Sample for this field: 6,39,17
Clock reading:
1,31,45
